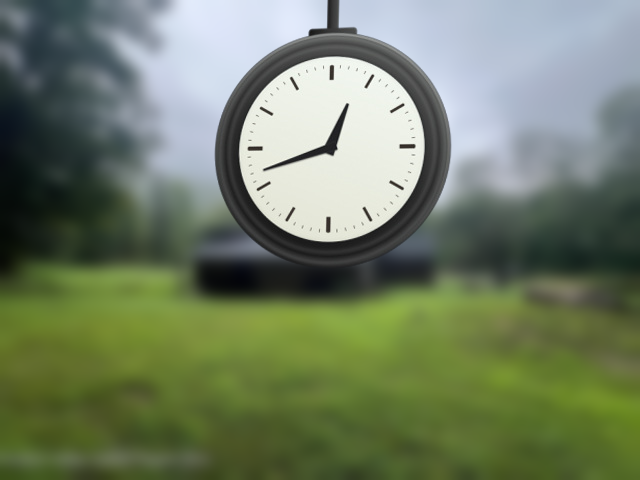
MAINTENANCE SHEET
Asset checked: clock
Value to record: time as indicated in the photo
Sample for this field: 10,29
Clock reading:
12,42
